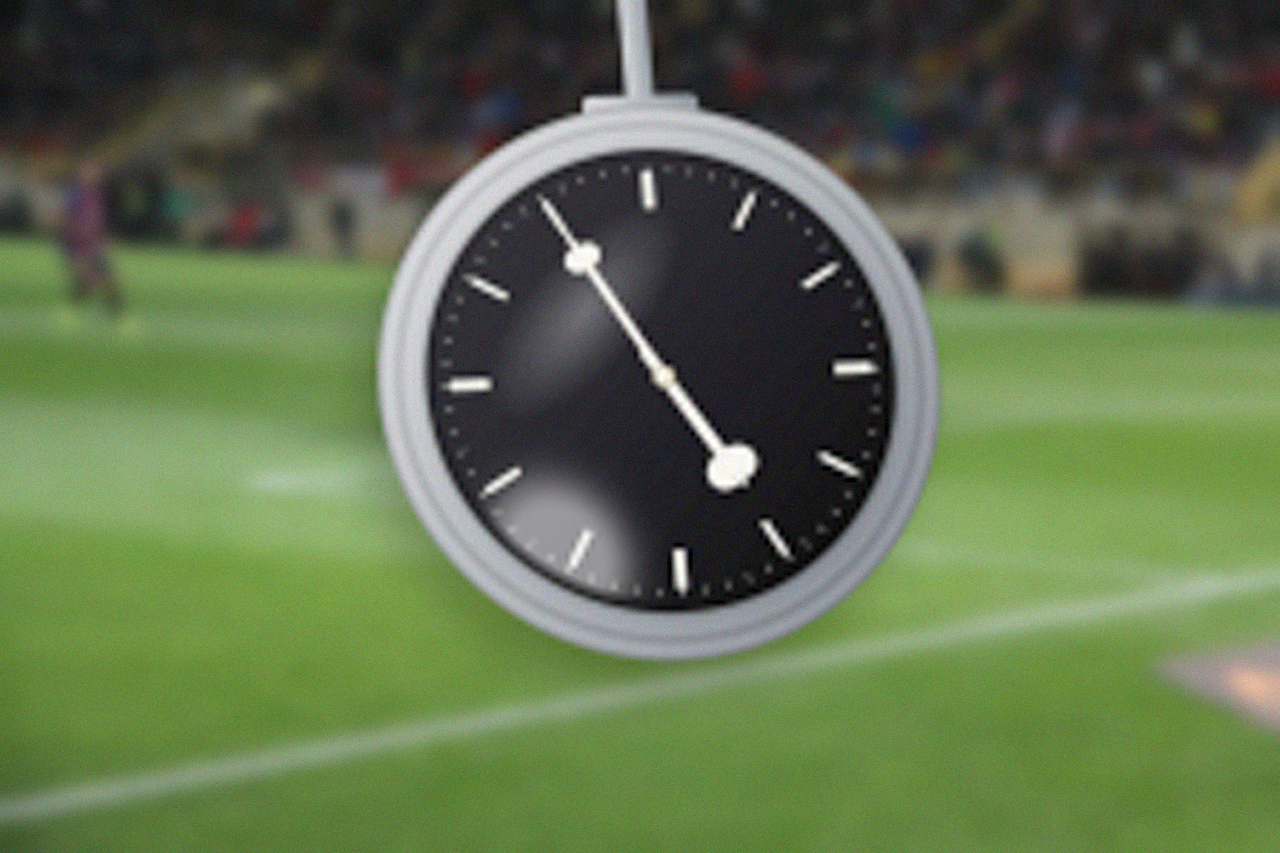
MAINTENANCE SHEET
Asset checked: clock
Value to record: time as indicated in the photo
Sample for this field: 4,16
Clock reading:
4,55
